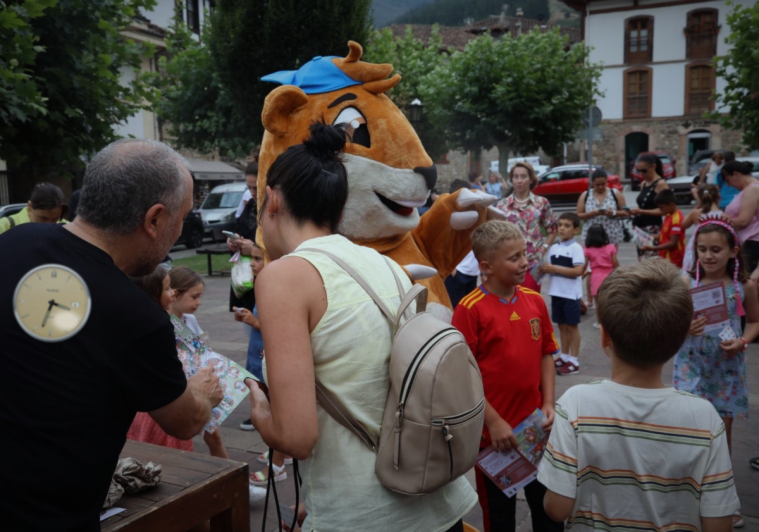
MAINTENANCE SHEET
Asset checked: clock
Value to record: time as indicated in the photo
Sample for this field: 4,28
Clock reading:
3,33
